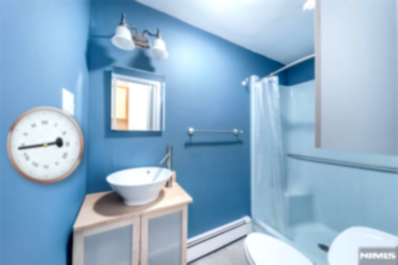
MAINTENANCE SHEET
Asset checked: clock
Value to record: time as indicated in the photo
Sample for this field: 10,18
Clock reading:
2,44
